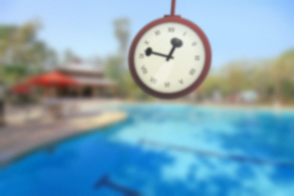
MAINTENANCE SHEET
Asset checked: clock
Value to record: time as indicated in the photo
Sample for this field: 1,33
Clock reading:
12,47
